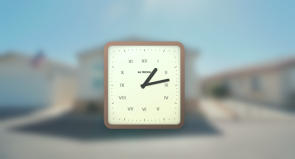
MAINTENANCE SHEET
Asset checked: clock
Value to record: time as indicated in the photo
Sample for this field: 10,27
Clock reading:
1,13
